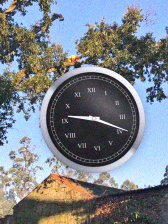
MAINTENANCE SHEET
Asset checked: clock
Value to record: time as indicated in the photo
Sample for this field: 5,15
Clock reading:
9,19
